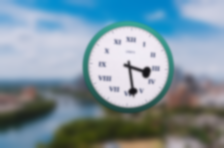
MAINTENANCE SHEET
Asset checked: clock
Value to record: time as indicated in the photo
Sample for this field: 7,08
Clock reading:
3,28
